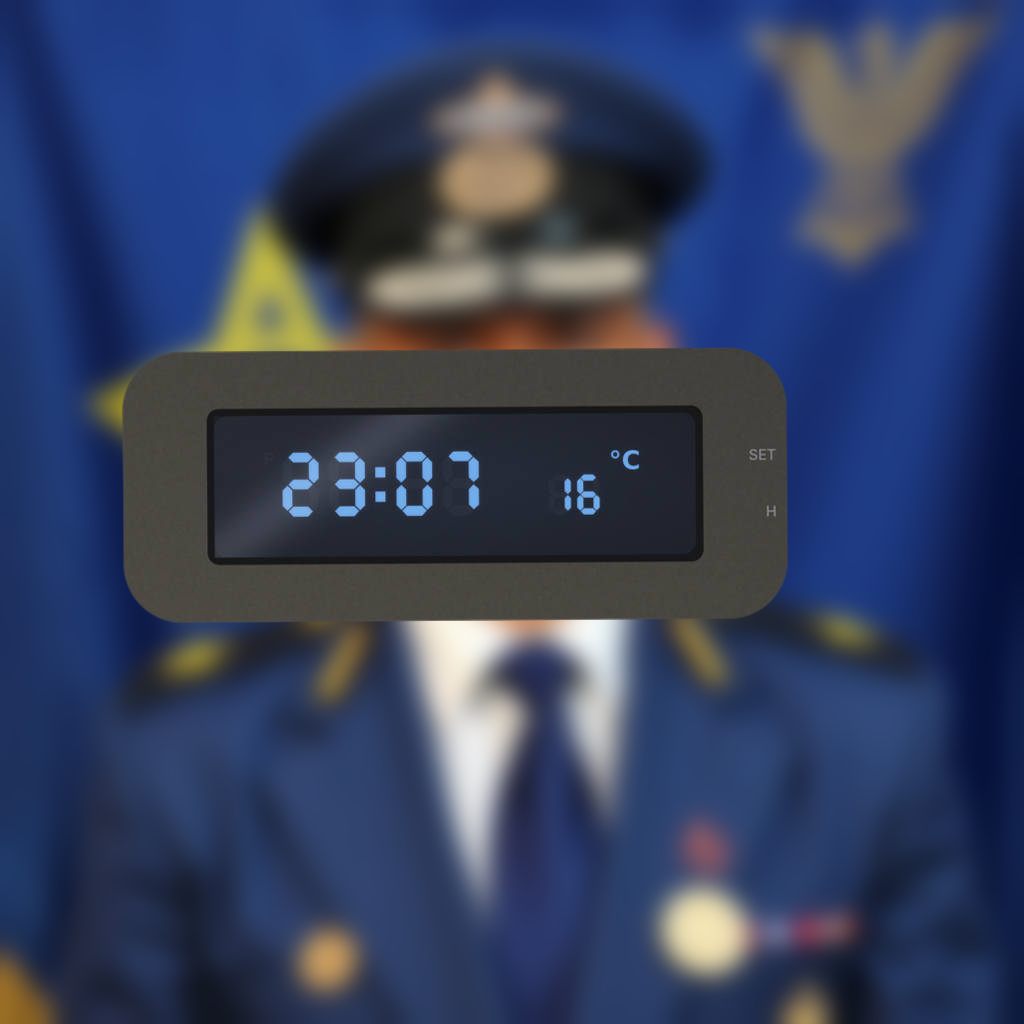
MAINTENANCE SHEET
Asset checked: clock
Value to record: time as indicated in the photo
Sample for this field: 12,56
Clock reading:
23,07
